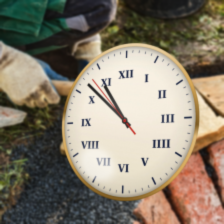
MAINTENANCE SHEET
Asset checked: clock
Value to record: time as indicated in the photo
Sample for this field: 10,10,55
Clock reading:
10,51,53
